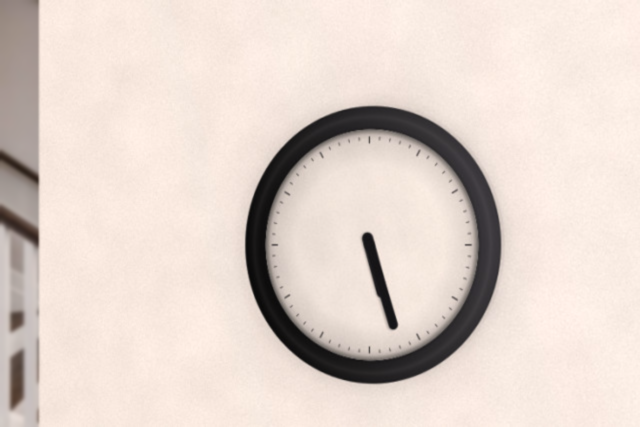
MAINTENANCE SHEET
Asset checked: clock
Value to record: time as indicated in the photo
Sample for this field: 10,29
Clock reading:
5,27
